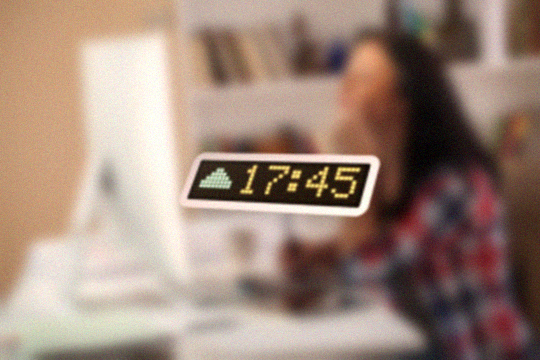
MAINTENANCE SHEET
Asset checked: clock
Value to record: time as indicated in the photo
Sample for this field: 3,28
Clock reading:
17,45
